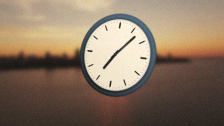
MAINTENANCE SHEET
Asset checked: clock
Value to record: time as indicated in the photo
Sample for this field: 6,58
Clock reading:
7,07
